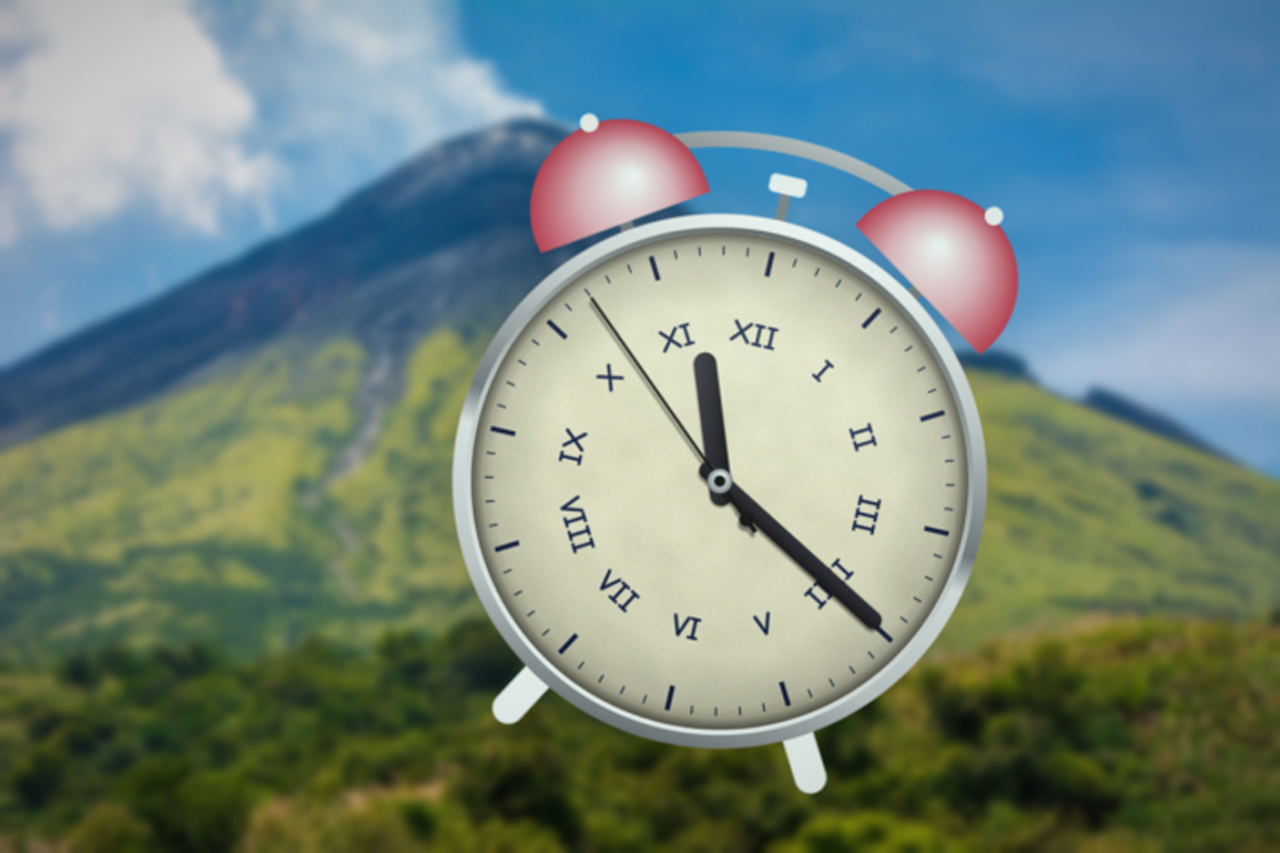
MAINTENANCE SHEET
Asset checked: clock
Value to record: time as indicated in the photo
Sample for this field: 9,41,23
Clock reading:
11,19,52
